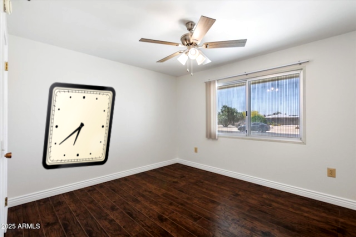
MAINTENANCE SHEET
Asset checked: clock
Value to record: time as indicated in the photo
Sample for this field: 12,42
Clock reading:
6,39
